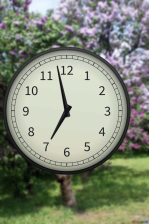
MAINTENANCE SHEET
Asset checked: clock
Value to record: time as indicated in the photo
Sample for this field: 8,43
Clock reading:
6,58
